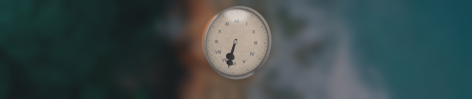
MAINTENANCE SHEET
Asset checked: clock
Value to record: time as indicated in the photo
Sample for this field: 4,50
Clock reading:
6,32
